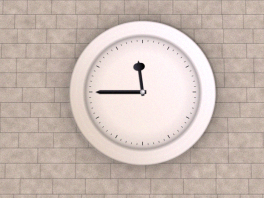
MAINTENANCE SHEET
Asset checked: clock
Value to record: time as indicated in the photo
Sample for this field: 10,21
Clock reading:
11,45
